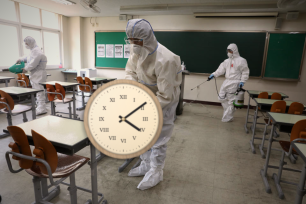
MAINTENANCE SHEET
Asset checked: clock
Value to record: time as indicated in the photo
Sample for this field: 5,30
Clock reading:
4,09
